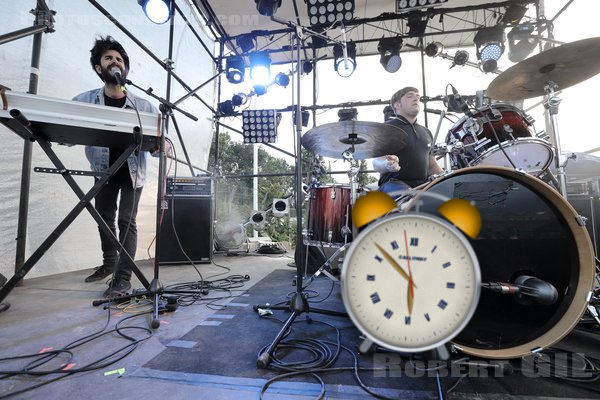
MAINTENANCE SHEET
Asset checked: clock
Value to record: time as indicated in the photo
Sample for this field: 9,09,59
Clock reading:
5,51,58
